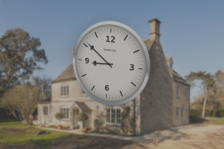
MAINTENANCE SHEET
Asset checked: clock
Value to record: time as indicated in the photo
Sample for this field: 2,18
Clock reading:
8,51
